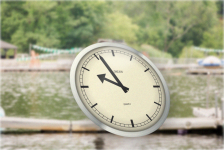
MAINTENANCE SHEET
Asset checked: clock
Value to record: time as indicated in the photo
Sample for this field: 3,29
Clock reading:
9,56
